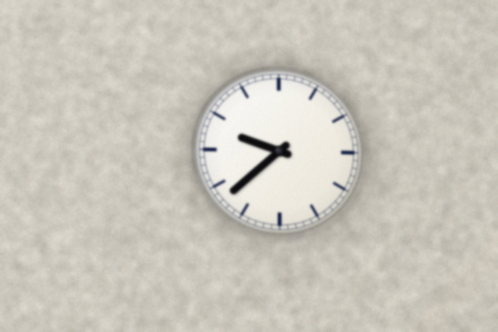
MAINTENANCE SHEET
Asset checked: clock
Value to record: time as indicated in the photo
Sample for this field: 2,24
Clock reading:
9,38
